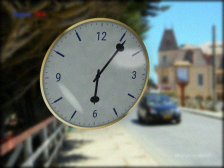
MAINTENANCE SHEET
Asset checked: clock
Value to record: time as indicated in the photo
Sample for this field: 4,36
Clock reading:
6,06
